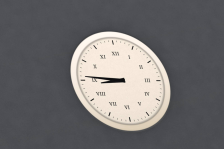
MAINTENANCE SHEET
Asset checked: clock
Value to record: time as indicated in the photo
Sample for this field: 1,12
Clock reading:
8,46
